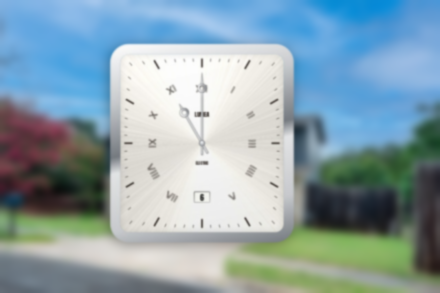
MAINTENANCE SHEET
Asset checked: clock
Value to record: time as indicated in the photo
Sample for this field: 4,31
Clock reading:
11,00
